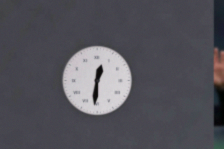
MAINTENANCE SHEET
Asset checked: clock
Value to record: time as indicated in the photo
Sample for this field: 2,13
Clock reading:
12,31
